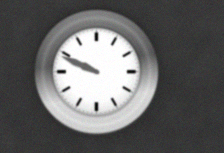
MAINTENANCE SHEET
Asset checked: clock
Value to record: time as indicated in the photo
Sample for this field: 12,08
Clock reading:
9,49
